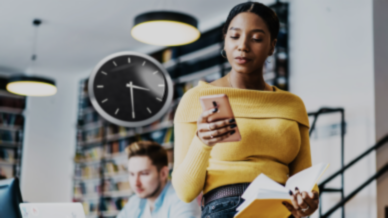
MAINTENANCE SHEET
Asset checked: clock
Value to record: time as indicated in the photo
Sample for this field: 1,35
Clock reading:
3,30
